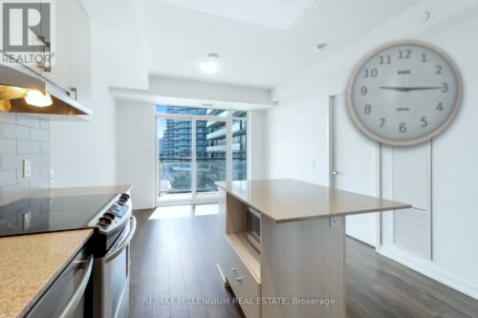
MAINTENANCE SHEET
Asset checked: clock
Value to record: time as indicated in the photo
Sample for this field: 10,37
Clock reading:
9,15
